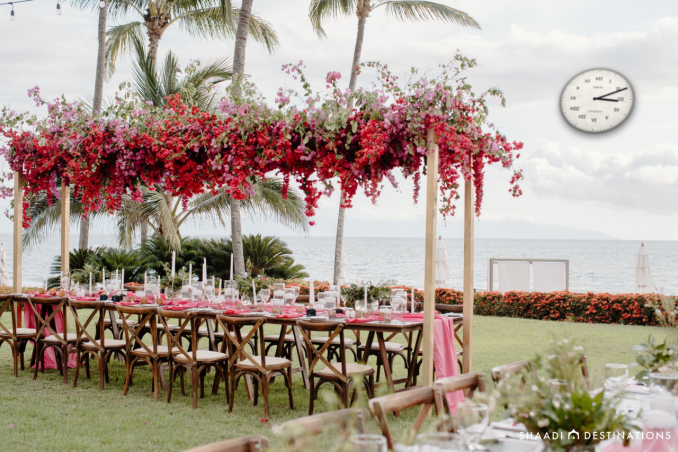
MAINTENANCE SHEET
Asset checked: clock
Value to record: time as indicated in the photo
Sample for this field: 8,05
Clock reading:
3,11
